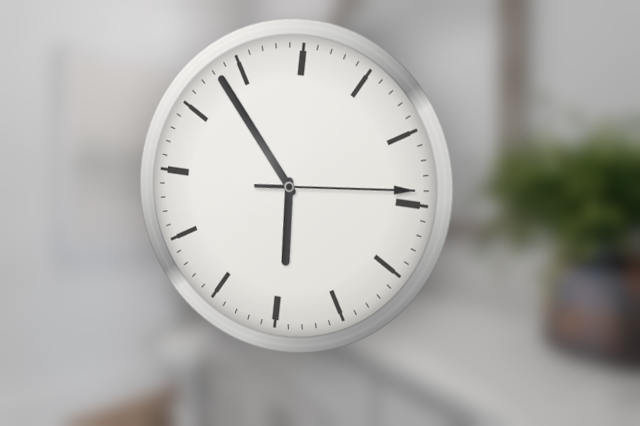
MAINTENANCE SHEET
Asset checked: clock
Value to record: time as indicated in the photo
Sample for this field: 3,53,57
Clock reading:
5,53,14
